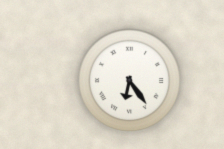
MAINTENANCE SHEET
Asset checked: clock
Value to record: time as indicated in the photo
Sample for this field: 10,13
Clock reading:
6,24
